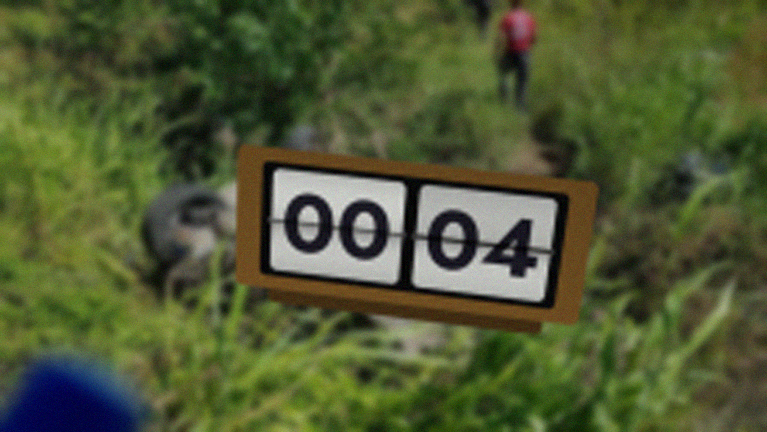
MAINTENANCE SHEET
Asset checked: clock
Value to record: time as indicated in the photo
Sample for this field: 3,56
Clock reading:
0,04
